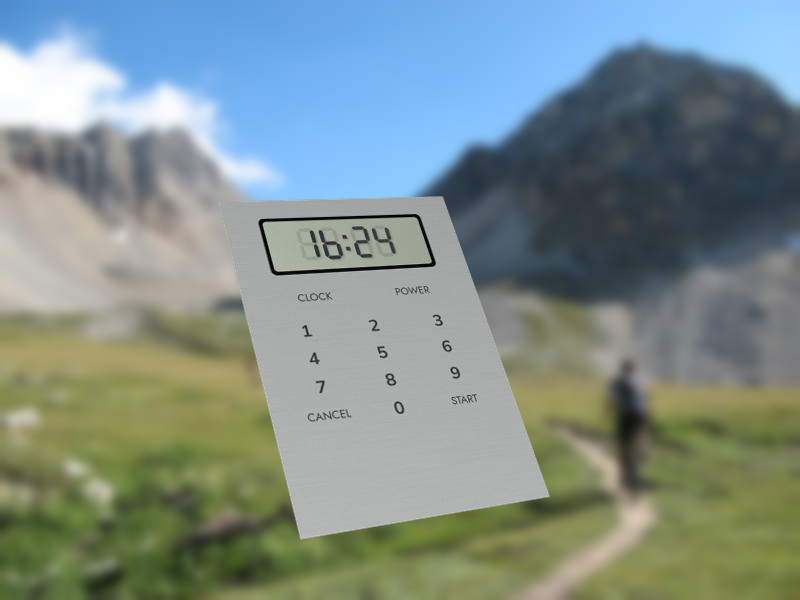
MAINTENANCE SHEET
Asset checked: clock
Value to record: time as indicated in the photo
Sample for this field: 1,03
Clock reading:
16,24
